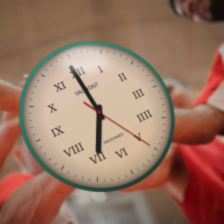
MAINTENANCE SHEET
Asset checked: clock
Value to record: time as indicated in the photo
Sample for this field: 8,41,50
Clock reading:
6,59,25
